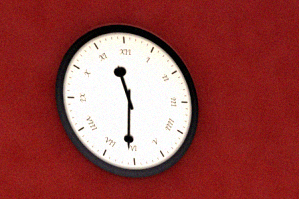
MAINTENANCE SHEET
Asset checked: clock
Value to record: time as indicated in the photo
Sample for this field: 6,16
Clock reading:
11,31
